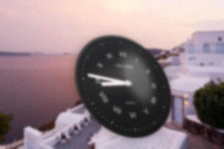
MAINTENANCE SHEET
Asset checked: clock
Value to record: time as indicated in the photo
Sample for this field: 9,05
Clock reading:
8,46
